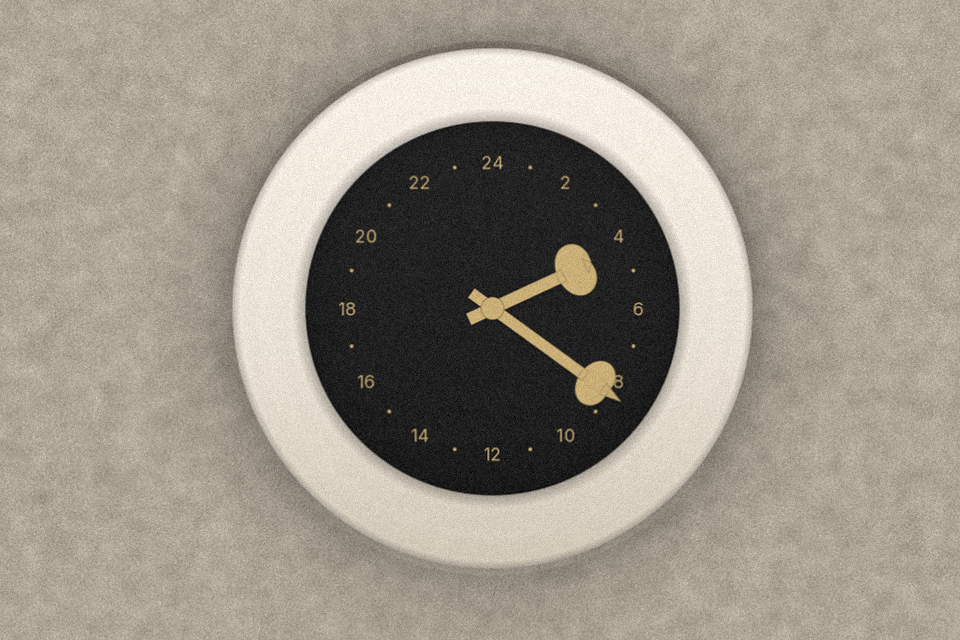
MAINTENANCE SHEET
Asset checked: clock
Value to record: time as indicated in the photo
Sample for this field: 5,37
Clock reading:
4,21
